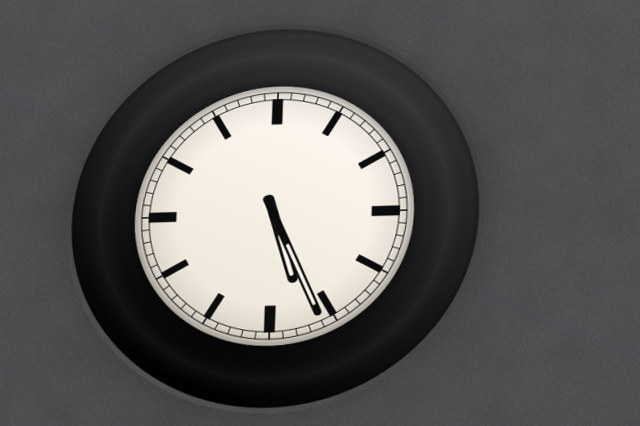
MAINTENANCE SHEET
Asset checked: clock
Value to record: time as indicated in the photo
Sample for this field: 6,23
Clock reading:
5,26
